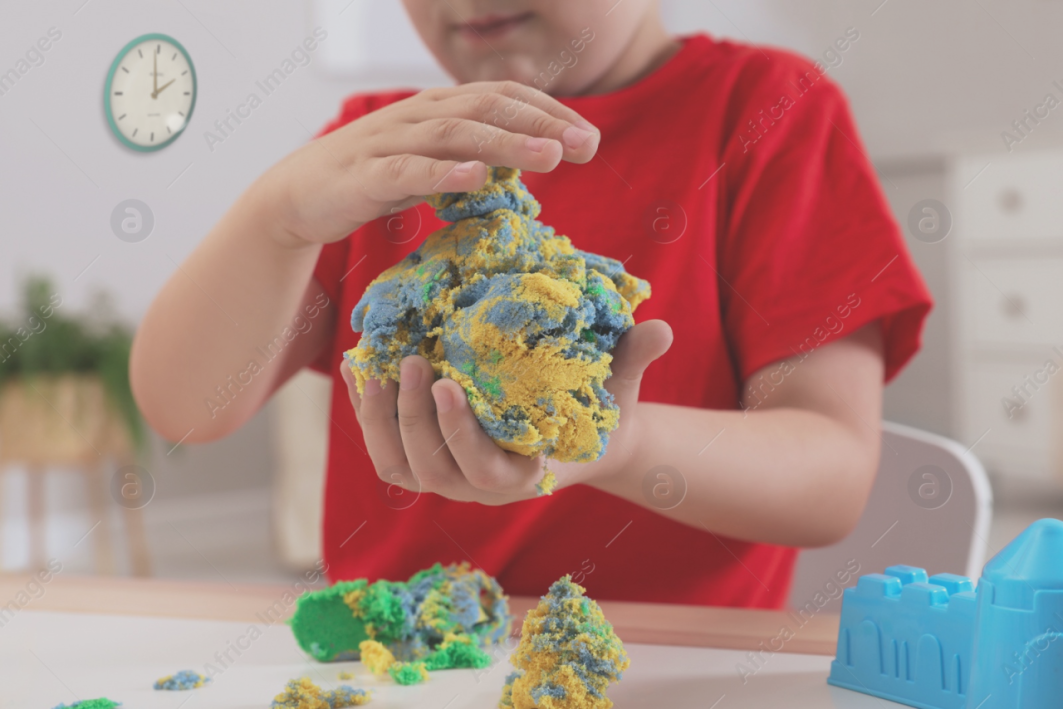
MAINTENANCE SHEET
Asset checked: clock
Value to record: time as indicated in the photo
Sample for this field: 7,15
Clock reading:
1,59
